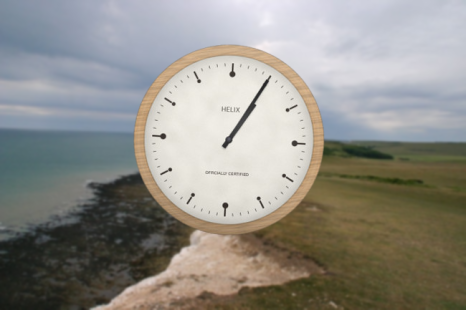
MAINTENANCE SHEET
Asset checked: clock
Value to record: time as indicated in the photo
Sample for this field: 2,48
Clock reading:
1,05
